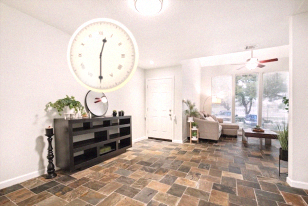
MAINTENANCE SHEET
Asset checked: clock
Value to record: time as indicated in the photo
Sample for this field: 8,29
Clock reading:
12,30
